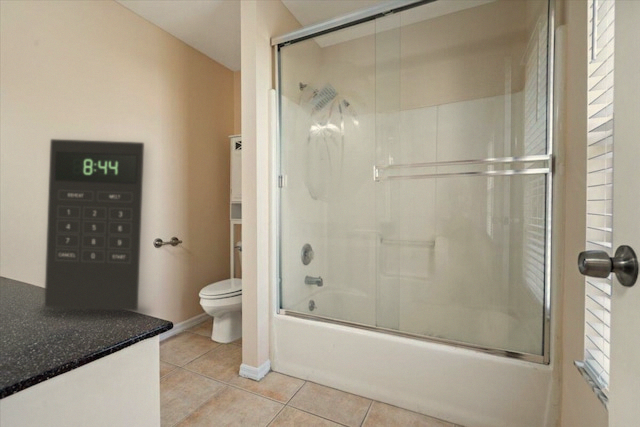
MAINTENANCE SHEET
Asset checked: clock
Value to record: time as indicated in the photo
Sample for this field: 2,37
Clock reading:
8,44
